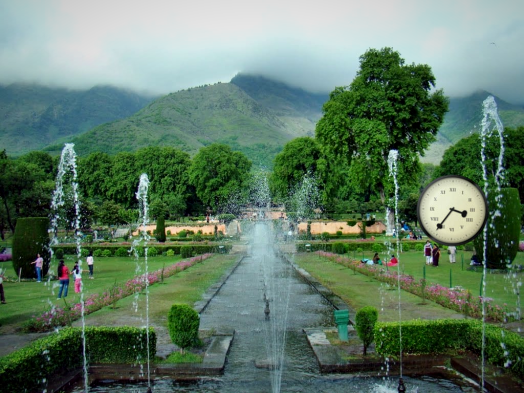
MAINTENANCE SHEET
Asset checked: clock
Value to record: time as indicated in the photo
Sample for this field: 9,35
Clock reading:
3,36
